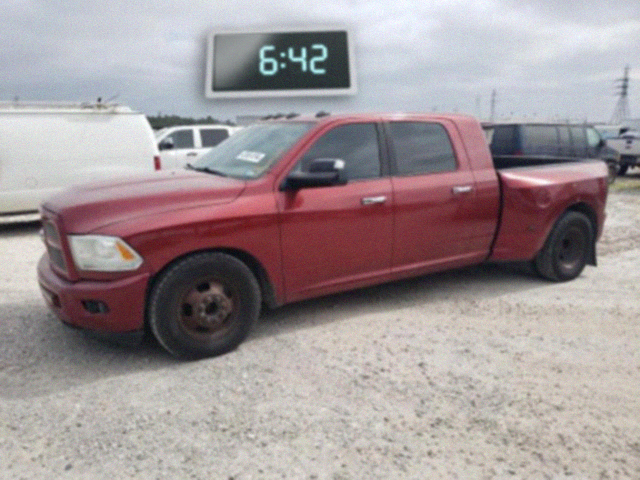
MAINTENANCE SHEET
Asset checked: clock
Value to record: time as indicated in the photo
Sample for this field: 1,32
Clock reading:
6,42
